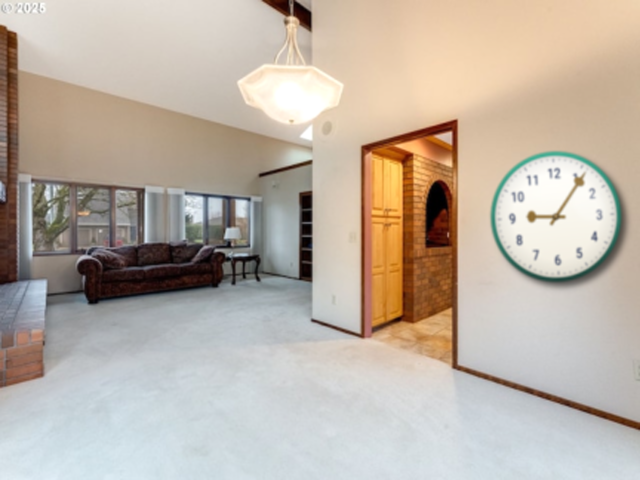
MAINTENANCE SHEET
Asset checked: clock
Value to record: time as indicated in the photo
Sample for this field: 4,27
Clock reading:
9,06
